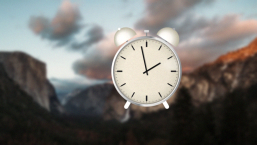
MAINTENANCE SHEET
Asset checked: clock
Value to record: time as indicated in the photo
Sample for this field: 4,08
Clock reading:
1,58
